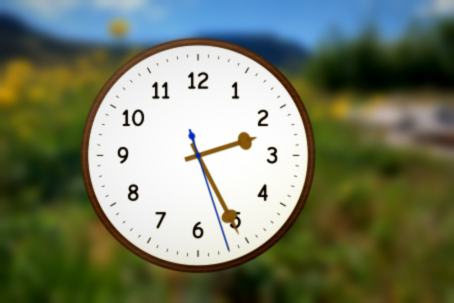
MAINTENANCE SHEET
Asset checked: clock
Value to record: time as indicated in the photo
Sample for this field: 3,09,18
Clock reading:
2,25,27
